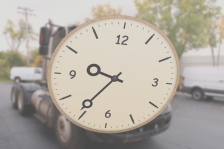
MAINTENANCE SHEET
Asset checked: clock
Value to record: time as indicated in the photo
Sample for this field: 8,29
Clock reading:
9,36
